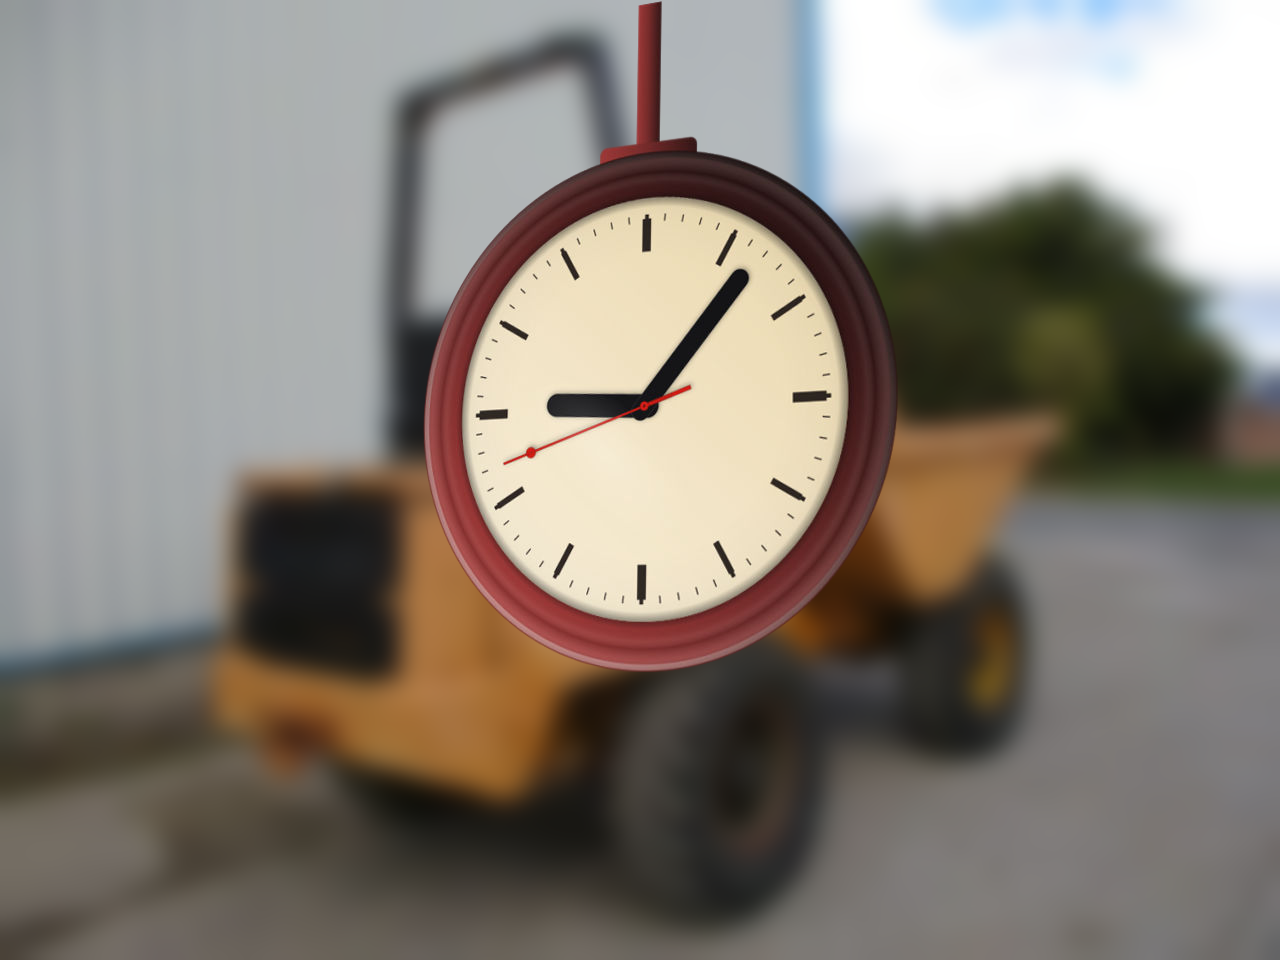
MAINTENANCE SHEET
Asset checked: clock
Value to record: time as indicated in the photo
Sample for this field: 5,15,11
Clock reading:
9,06,42
